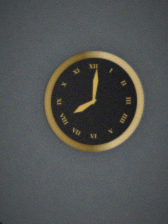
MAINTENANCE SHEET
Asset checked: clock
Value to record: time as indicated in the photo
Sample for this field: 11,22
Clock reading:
8,01
